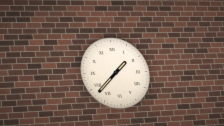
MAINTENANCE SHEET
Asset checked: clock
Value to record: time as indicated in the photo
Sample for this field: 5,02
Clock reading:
1,38
